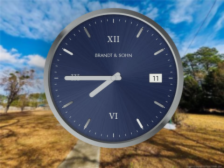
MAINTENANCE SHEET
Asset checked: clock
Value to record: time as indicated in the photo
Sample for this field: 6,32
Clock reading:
7,45
